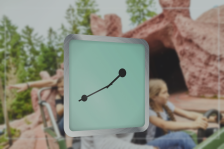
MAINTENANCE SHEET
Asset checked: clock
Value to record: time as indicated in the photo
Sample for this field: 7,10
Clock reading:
1,41
